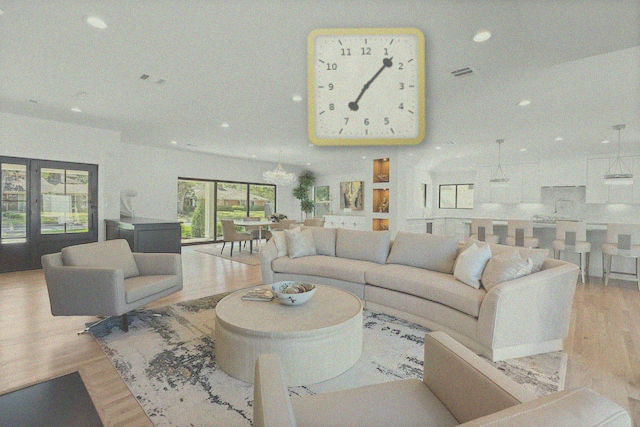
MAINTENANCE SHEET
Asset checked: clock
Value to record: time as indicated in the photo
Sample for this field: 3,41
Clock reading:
7,07
